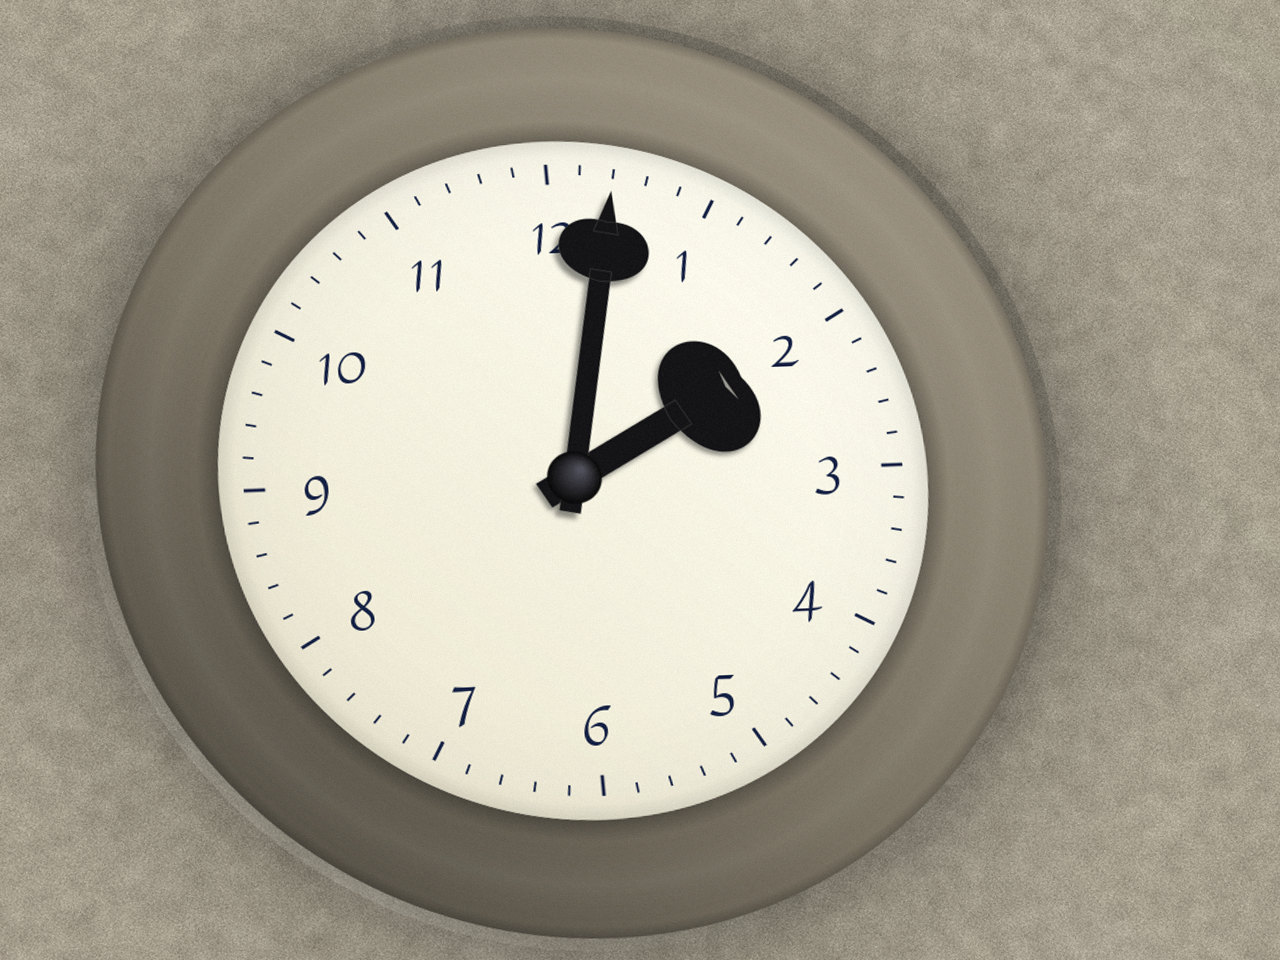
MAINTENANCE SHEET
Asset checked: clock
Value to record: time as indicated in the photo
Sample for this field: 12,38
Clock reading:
2,02
